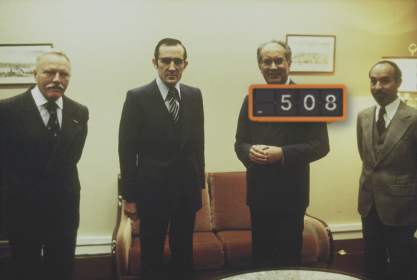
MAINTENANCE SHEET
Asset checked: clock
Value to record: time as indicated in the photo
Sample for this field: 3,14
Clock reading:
5,08
